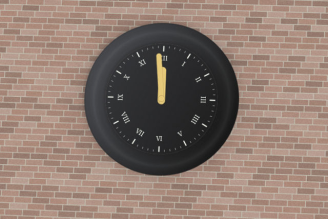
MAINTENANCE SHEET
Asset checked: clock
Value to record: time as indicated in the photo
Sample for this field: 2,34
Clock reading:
11,59
